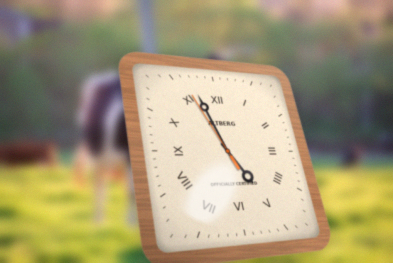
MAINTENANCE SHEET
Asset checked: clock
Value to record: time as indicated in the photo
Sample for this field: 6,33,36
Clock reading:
4,56,56
